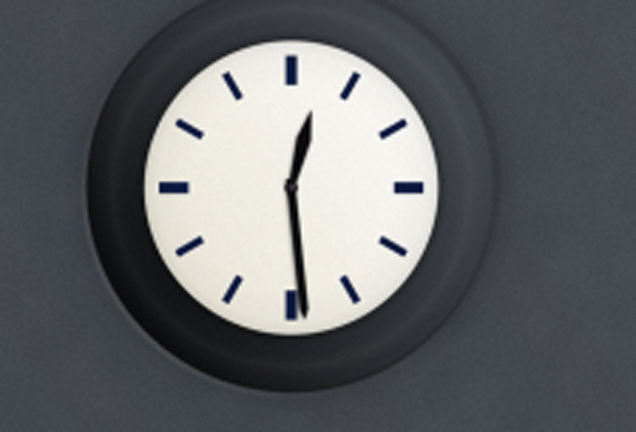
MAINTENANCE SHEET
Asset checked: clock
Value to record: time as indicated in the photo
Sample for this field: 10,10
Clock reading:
12,29
